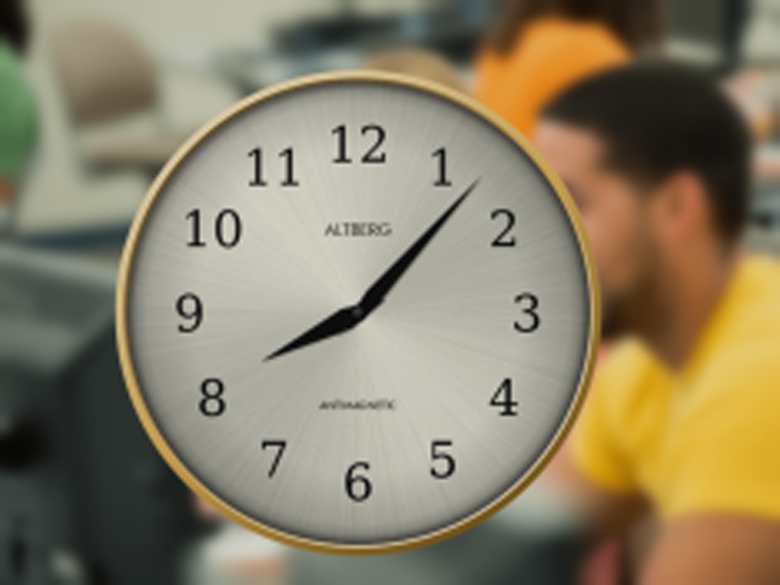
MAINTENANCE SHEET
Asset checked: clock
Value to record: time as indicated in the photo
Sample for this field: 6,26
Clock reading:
8,07
